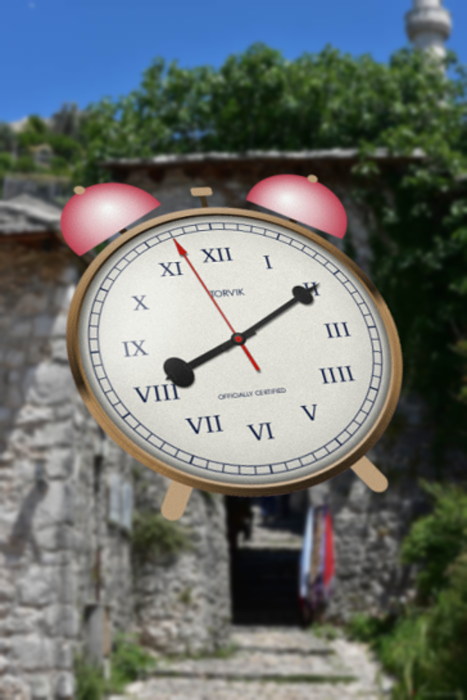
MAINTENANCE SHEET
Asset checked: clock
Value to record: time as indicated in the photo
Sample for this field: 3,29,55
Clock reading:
8,09,57
